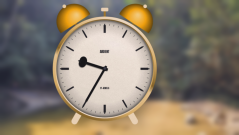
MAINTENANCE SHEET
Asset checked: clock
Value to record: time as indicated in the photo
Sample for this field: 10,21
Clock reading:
9,35
